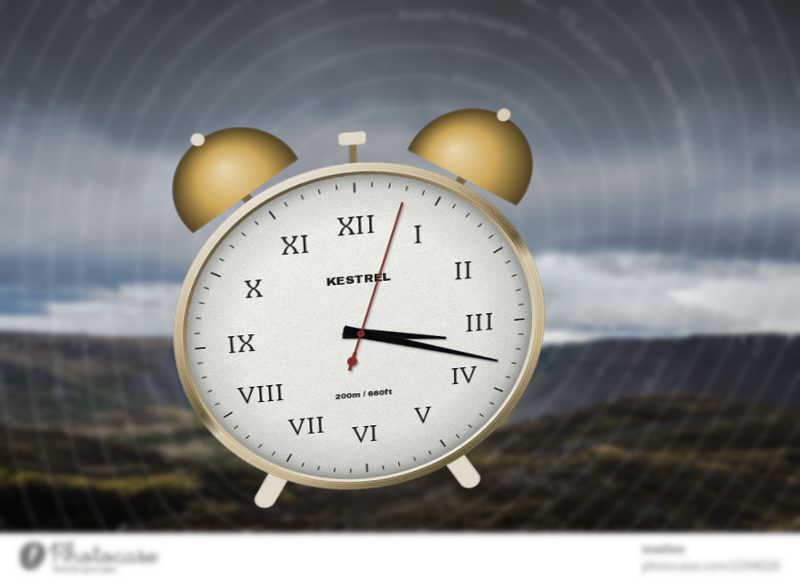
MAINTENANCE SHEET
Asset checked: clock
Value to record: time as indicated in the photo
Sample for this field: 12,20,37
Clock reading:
3,18,03
